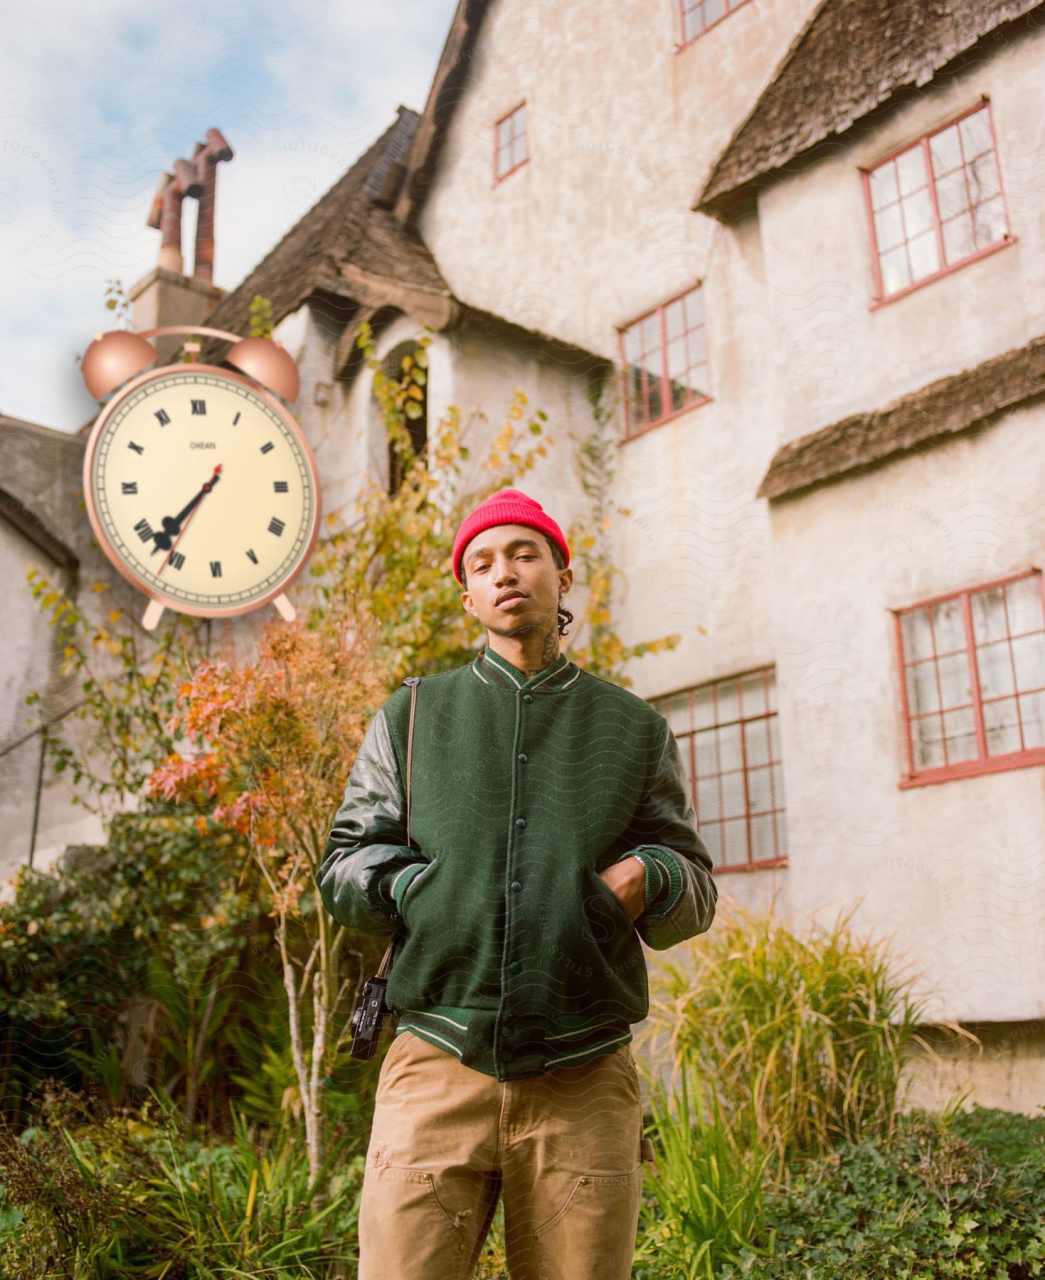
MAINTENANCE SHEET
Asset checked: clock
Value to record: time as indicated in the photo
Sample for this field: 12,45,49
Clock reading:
7,37,36
